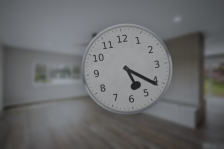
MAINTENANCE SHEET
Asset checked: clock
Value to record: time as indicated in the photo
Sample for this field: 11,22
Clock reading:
5,21
